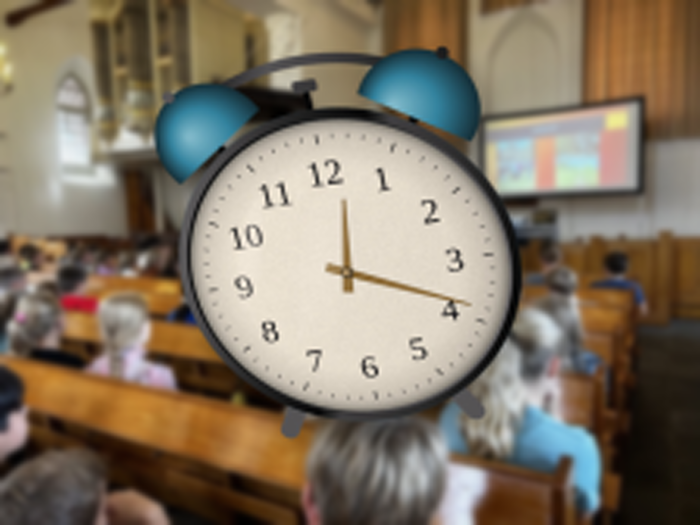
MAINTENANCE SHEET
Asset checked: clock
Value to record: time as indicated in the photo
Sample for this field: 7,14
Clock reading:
12,19
